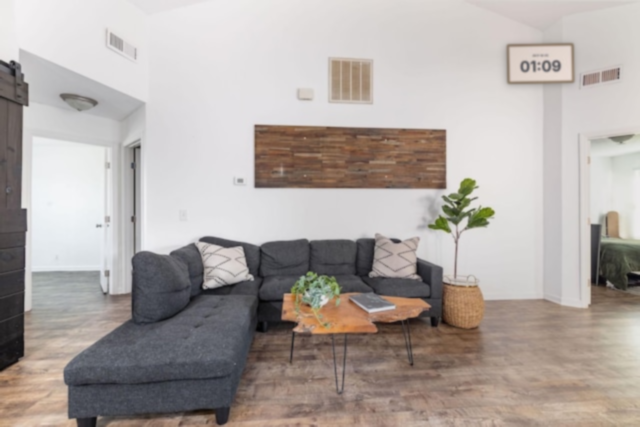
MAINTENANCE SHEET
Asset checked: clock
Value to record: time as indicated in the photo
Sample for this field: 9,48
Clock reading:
1,09
